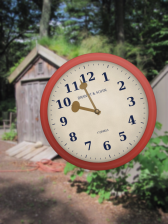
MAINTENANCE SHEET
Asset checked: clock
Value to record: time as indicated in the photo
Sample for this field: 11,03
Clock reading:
9,58
